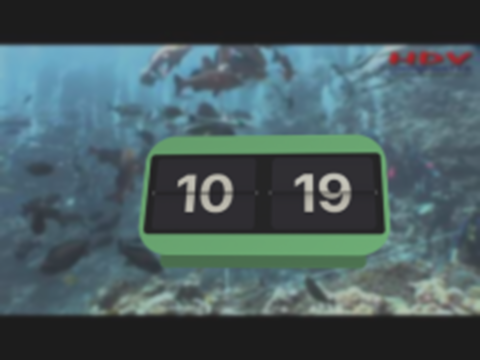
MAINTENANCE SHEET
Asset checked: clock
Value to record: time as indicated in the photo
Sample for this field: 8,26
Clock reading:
10,19
